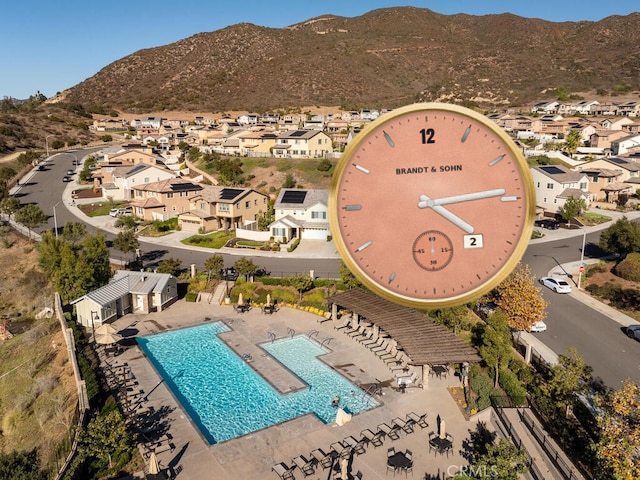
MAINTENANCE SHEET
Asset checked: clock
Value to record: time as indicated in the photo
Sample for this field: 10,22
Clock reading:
4,14
